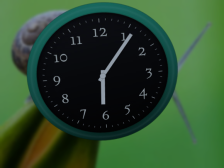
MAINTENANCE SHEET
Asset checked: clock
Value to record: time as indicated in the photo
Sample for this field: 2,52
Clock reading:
6,06
